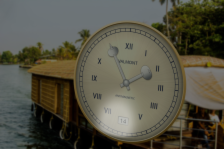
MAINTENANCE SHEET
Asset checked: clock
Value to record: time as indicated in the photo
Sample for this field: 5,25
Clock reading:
1,55
